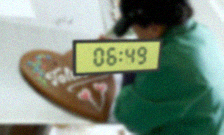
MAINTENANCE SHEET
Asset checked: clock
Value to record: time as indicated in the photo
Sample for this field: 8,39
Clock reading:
6,49
